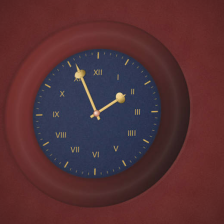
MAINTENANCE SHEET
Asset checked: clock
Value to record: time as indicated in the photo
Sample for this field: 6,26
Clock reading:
1,56
